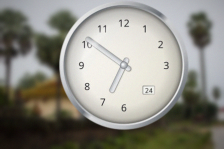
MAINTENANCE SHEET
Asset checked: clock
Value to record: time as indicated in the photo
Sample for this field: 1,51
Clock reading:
6,51
